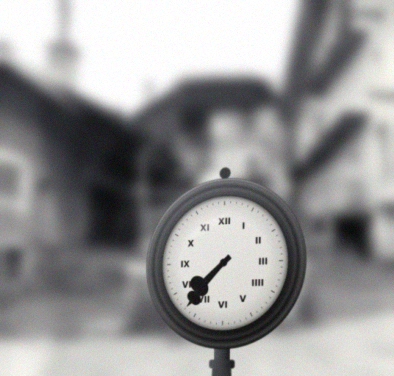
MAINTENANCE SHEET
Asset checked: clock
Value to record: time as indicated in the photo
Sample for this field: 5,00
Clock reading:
7,37
